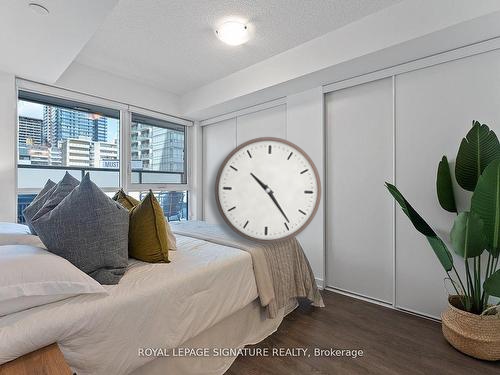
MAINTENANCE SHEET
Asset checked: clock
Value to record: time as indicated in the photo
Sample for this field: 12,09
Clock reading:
10,24
